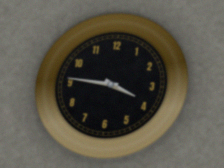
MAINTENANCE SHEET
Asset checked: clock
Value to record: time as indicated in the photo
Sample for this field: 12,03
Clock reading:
3,46
